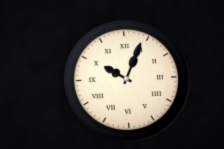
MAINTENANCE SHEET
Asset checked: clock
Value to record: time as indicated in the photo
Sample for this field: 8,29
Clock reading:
10,04
